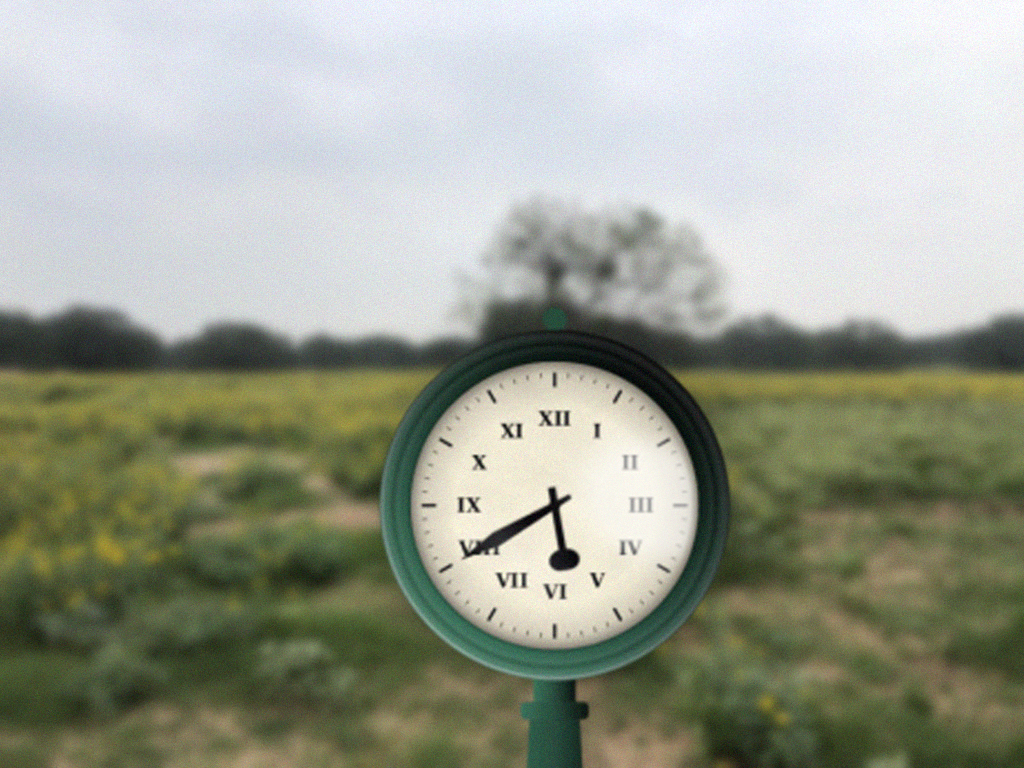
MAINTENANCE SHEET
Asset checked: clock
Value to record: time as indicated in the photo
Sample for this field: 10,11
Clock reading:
5,40
